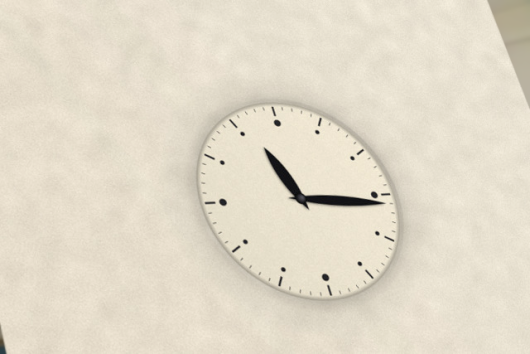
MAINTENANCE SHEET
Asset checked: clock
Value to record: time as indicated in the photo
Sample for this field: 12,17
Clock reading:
11,16
